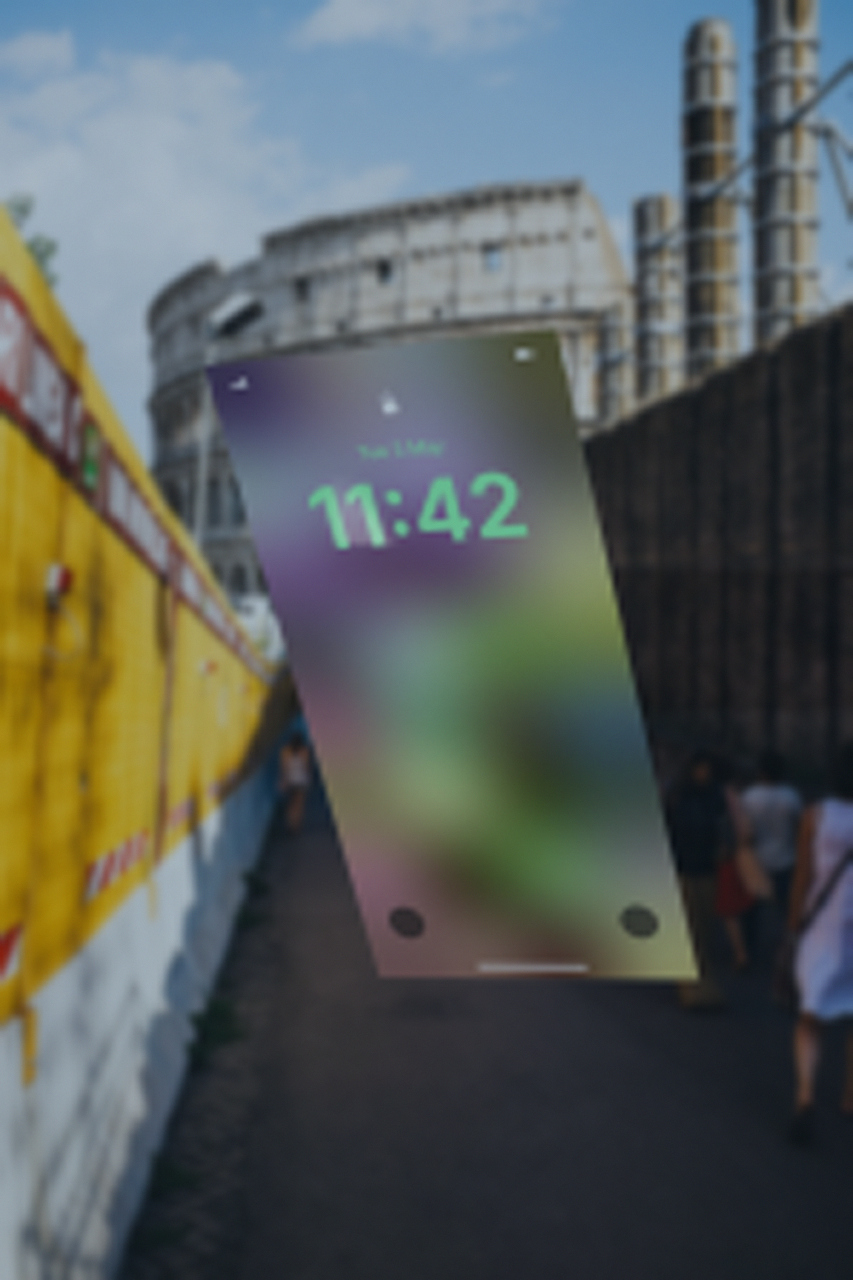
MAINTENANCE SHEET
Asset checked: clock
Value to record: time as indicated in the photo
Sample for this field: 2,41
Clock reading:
11,42
